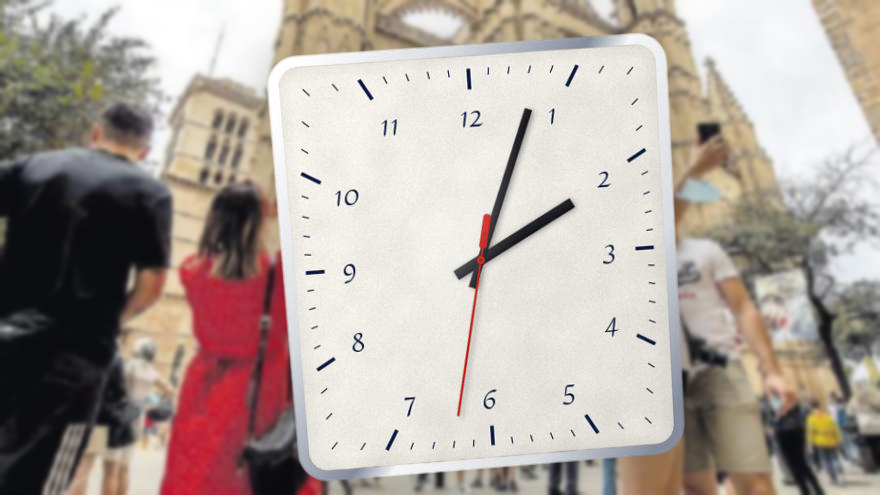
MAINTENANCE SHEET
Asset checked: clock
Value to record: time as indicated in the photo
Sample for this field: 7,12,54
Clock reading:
2,03,32
